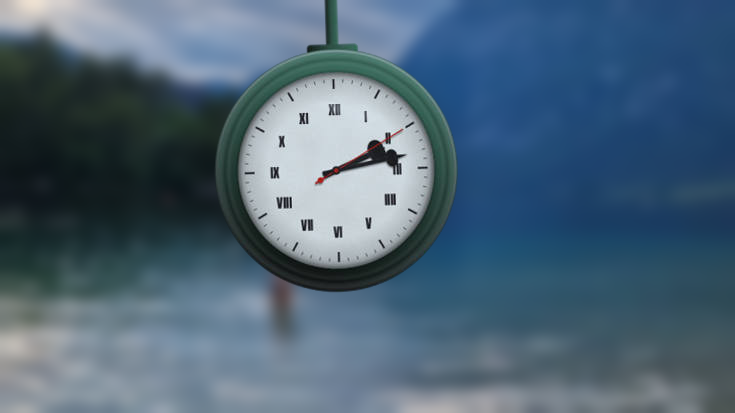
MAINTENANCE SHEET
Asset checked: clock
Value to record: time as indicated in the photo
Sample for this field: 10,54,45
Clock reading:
2,13,10
